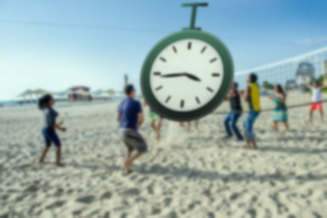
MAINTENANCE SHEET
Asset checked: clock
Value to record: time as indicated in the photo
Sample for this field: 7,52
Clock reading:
3,44
